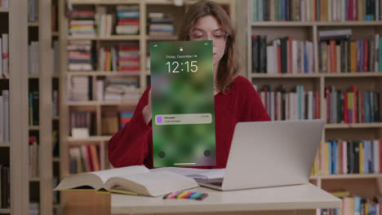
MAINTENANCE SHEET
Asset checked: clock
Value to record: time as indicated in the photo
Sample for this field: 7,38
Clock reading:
12,15
